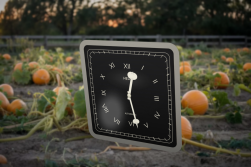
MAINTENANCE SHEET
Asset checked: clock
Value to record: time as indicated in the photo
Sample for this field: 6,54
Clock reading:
12,28
